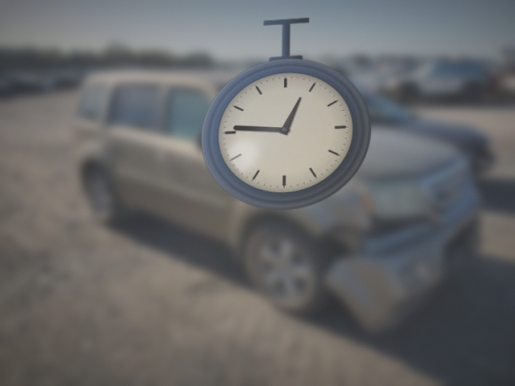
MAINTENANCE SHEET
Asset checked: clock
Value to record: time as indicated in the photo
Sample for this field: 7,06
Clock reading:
12,46
